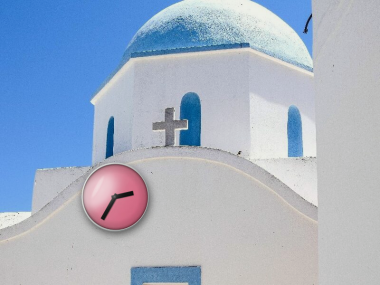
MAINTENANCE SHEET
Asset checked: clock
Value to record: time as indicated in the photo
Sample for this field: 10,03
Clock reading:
2,35
